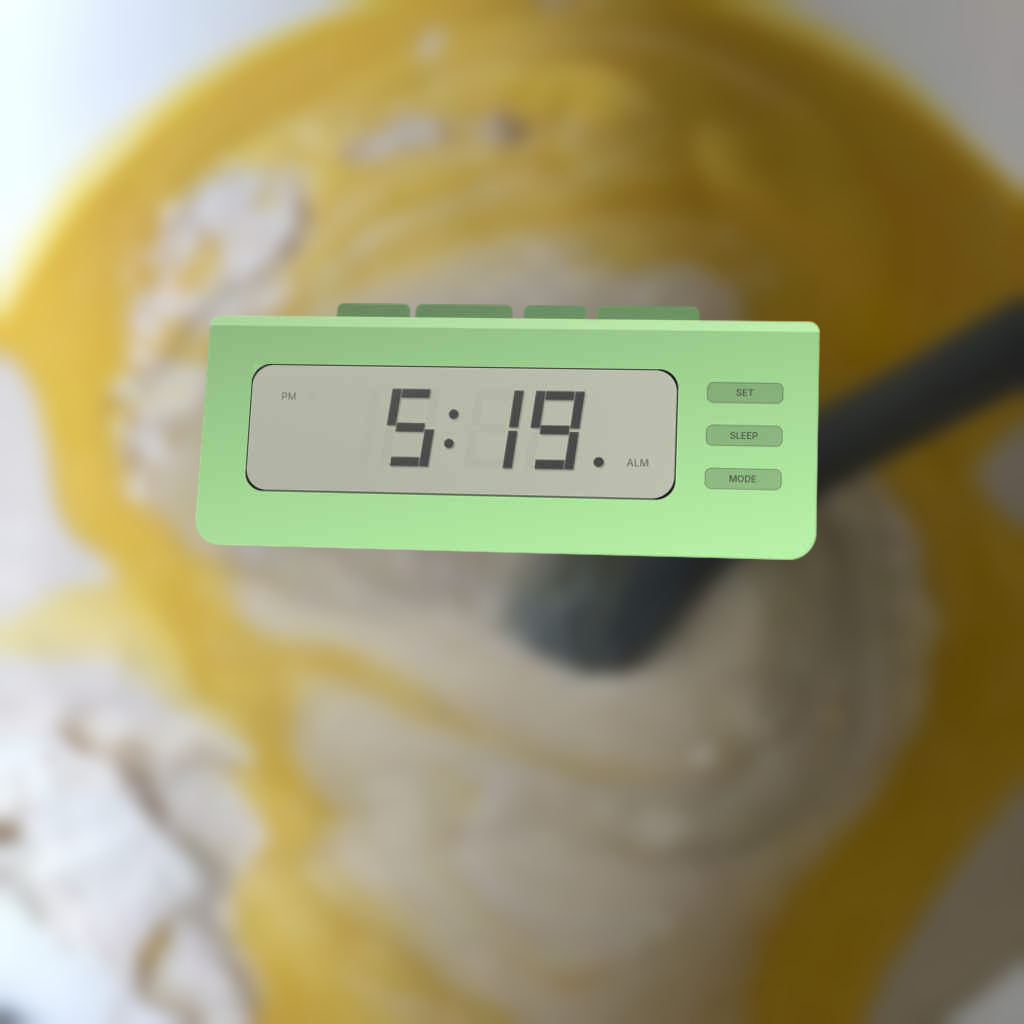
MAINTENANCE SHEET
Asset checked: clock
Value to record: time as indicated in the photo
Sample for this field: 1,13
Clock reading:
5,19
